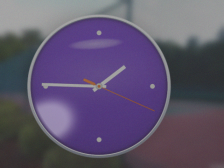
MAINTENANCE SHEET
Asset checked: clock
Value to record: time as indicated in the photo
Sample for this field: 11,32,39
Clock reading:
1,45,19
